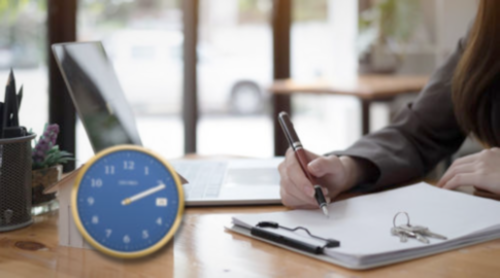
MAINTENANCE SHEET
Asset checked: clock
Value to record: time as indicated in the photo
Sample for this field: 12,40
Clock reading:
2,11
